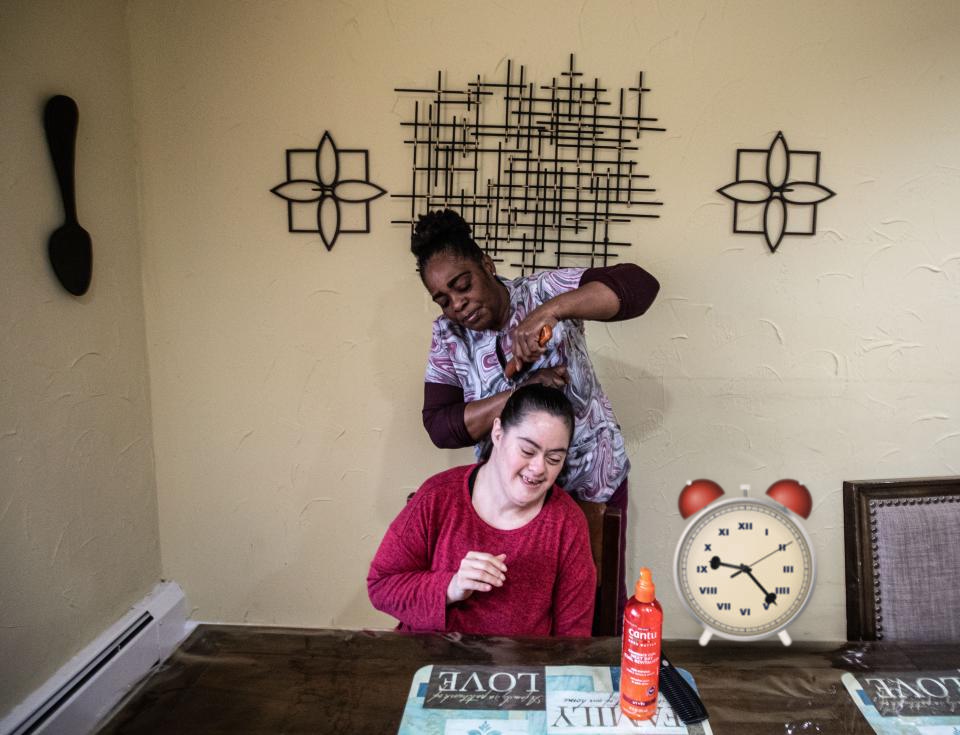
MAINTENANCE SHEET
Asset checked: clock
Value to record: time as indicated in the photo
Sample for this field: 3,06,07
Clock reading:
9,23,10
